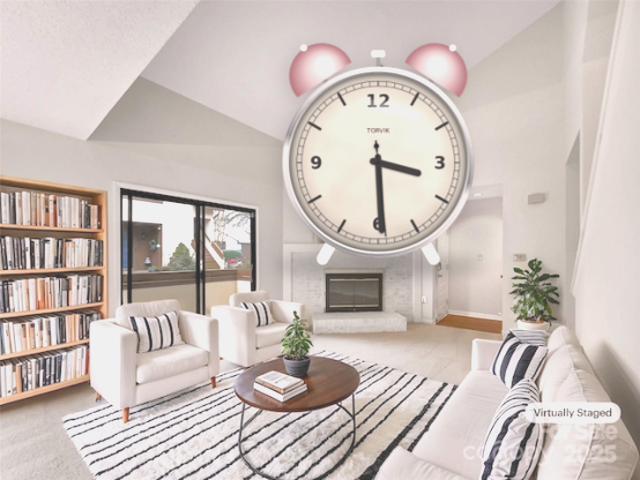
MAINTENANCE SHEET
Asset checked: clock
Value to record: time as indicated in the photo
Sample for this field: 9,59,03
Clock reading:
3,29,29
